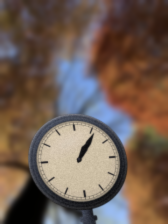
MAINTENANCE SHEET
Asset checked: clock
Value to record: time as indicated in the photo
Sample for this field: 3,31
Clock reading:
1,06
